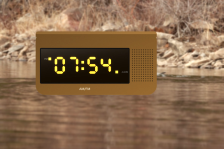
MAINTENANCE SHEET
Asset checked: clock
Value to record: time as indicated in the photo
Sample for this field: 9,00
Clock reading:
7,54
